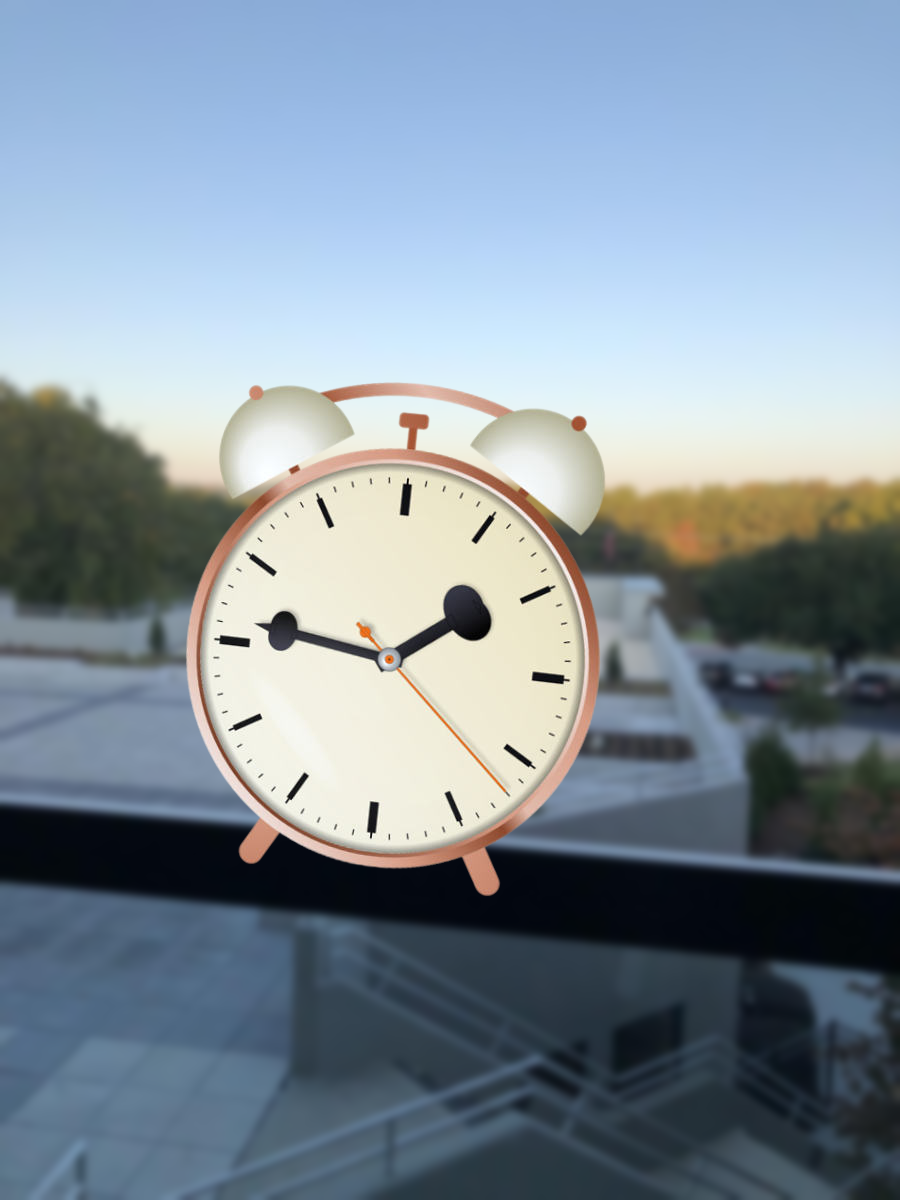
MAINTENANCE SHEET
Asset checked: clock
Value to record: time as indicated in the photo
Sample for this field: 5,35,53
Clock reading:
1,46,22
